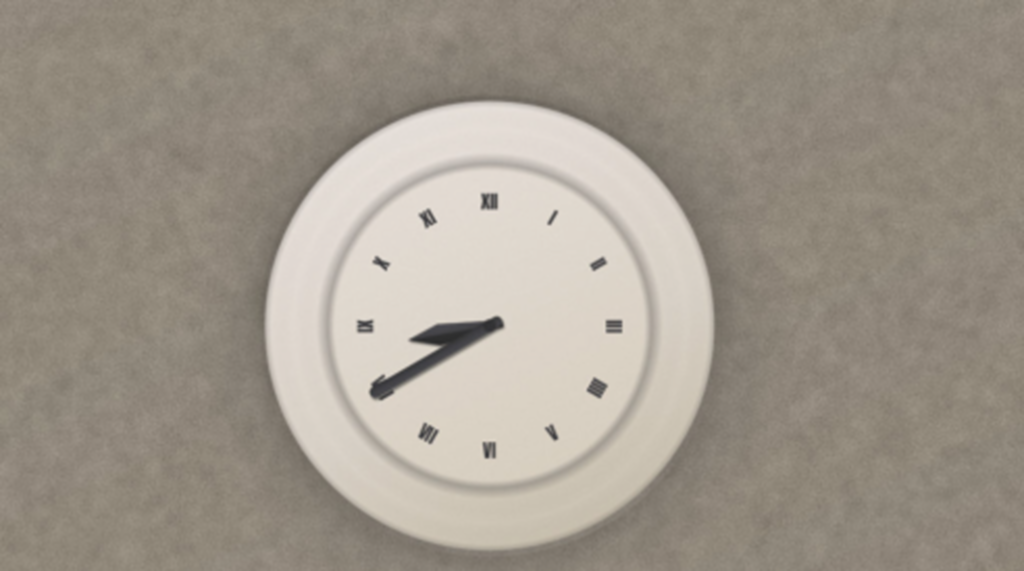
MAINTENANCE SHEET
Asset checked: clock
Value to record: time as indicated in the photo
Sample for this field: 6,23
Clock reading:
8,40
